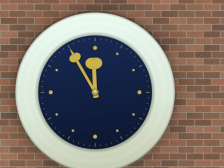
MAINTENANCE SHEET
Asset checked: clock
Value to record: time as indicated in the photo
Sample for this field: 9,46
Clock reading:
11,55
